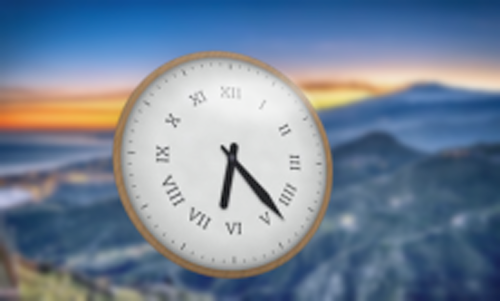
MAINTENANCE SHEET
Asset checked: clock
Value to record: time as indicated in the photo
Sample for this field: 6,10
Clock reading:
6,23
